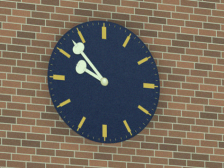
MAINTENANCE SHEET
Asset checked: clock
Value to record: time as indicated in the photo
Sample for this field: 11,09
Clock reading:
9,53
